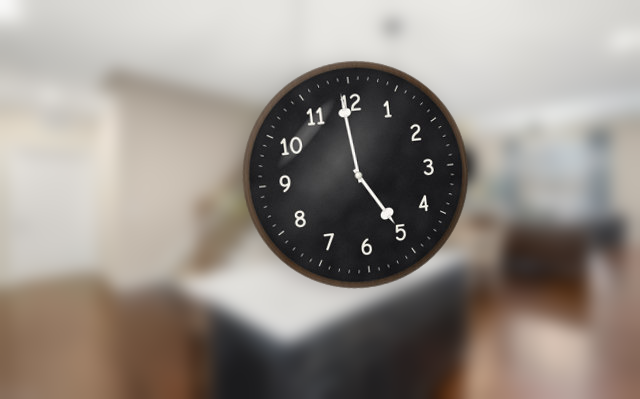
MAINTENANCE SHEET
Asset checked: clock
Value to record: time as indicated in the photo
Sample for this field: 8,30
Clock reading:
4,59
